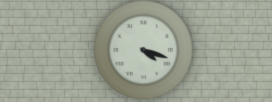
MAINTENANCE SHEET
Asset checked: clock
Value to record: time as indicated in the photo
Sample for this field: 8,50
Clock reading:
4,18
